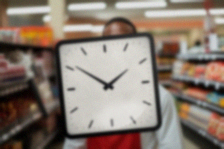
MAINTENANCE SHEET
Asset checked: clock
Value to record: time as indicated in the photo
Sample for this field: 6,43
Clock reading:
1,51
